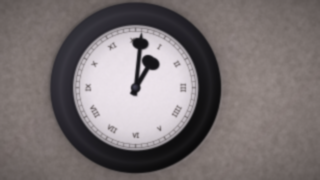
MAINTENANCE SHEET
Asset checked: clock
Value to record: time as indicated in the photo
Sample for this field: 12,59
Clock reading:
1,01
